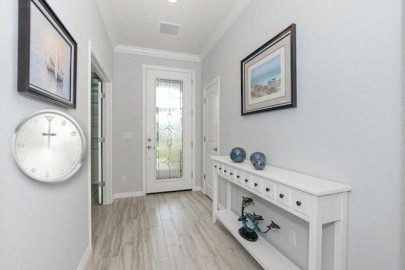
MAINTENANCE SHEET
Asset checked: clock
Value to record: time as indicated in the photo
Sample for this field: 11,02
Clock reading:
12,00
